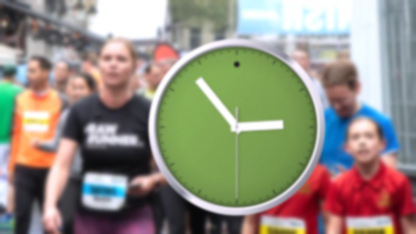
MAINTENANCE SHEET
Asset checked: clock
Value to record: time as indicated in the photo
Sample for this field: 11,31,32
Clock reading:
2,53,30
